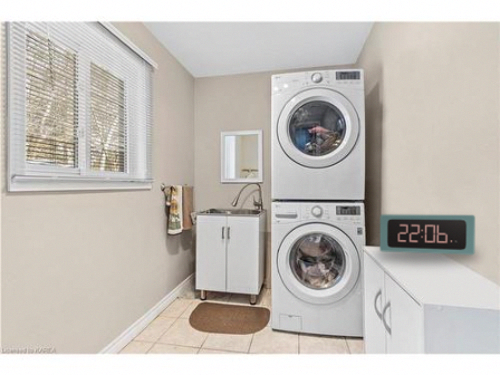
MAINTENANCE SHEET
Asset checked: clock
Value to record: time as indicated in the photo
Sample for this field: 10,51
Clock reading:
22,06
